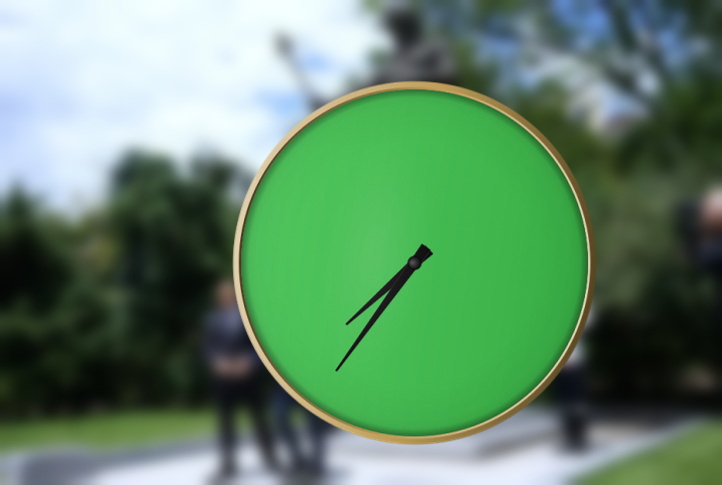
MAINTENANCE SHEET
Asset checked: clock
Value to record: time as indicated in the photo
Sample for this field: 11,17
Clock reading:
7,36
